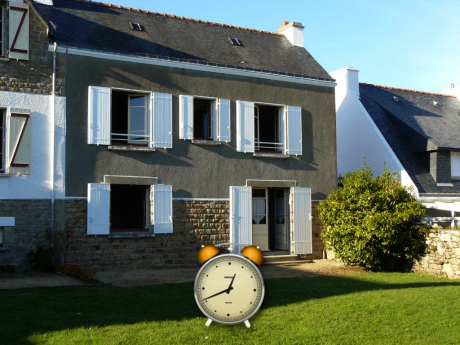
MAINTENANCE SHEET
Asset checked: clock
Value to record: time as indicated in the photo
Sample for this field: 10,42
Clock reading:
12,41
